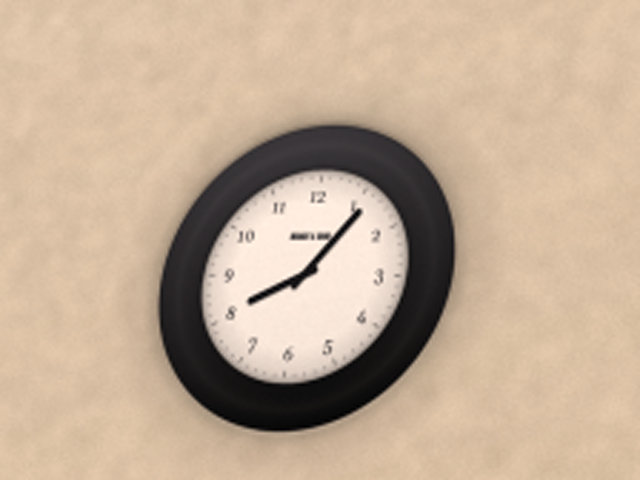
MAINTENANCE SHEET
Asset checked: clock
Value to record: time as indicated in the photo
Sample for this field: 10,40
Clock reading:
8,06
